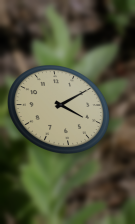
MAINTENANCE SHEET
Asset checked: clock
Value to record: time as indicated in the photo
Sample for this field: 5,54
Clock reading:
4,10
